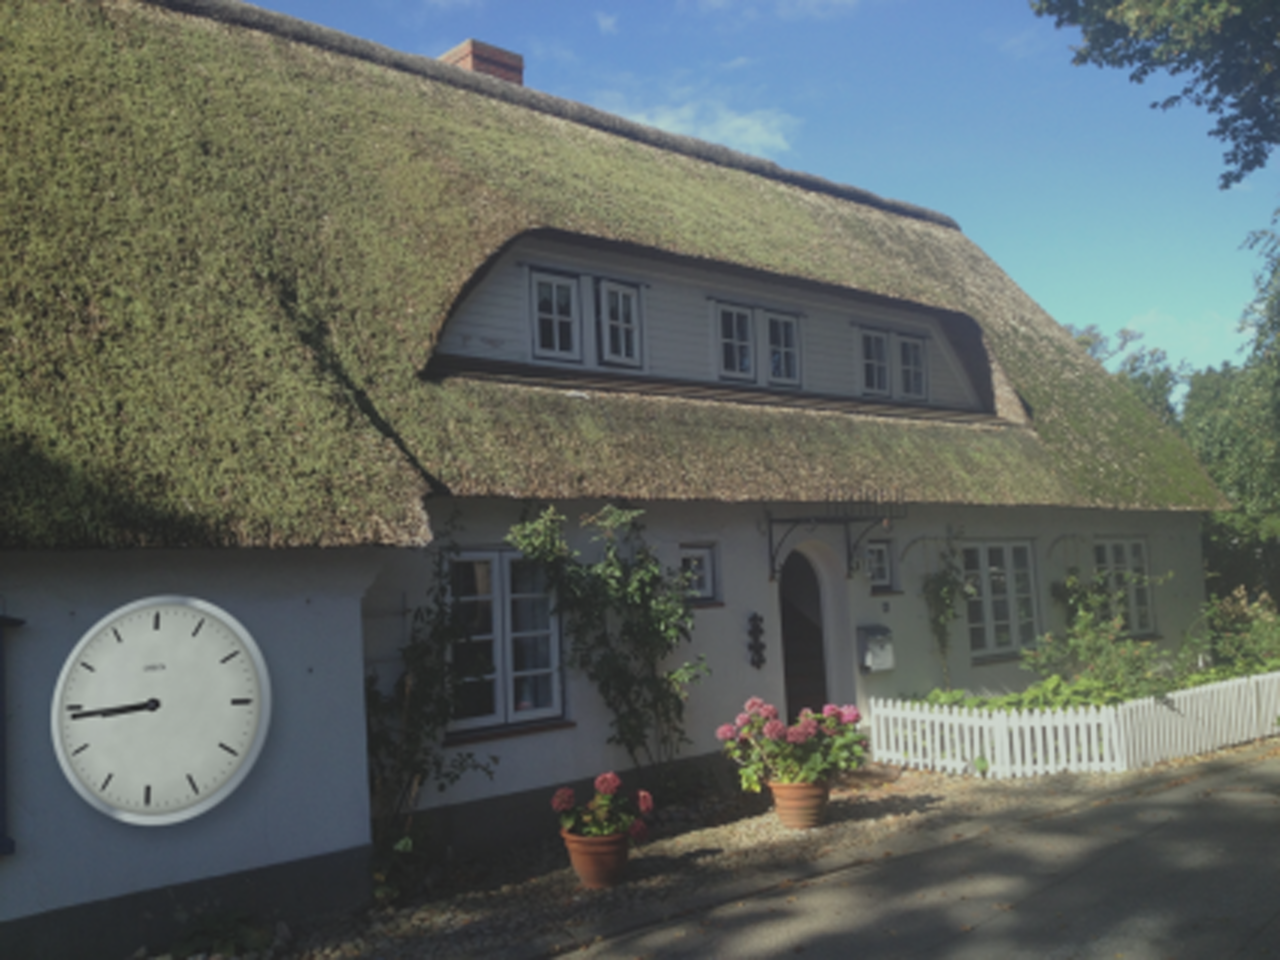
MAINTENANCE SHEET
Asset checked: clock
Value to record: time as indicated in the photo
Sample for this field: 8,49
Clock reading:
8,44
